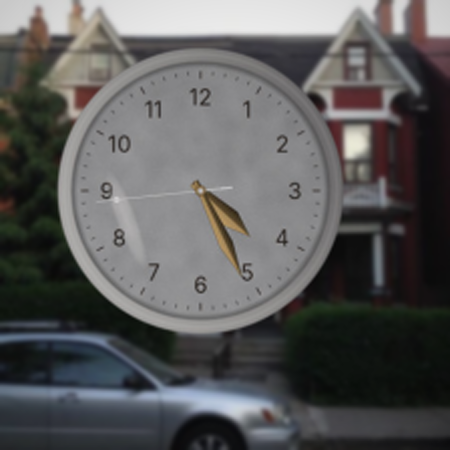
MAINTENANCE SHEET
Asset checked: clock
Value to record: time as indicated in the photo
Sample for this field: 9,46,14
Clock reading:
4,25,44
